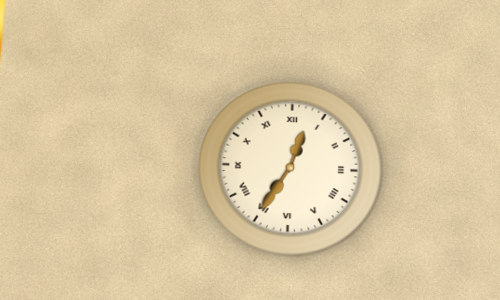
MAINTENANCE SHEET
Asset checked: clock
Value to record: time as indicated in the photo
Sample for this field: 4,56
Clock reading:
12,35
